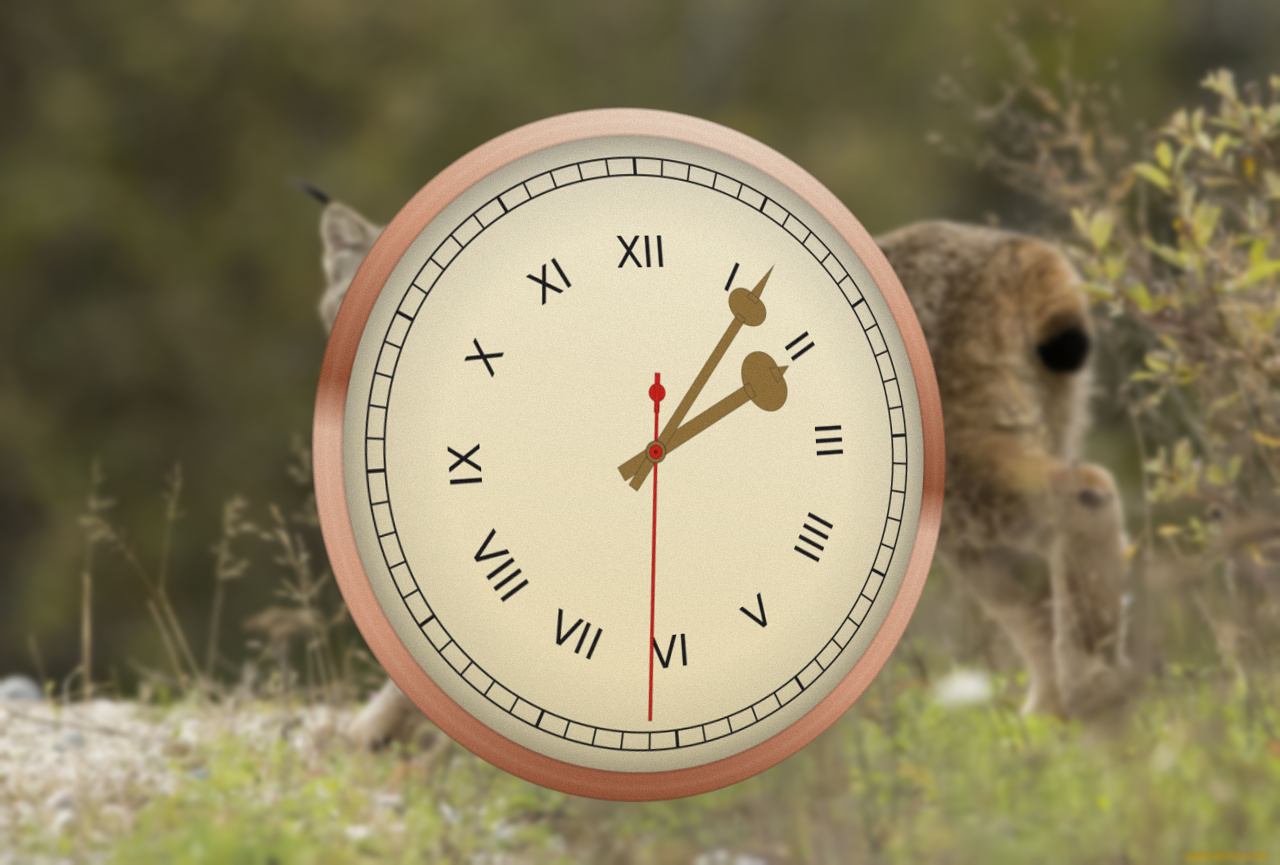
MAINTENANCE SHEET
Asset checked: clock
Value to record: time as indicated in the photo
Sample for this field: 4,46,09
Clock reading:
2,06,31
